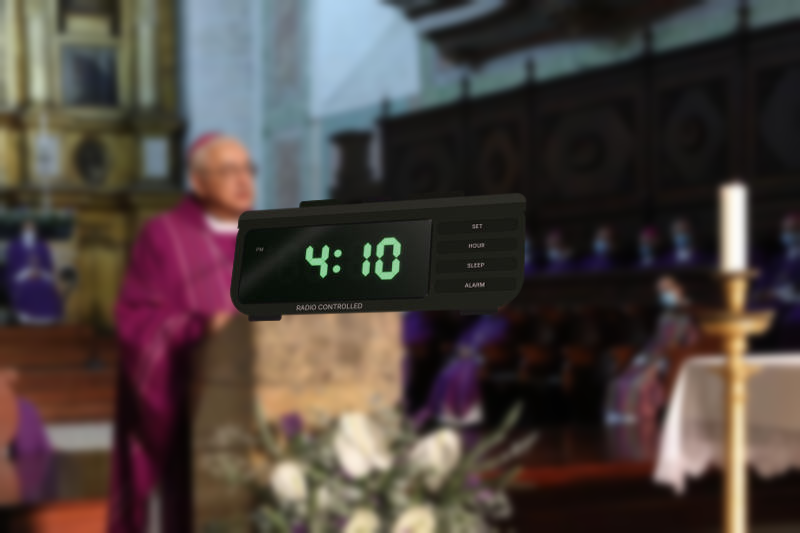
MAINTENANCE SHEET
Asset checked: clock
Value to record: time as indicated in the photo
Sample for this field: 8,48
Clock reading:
4,10
